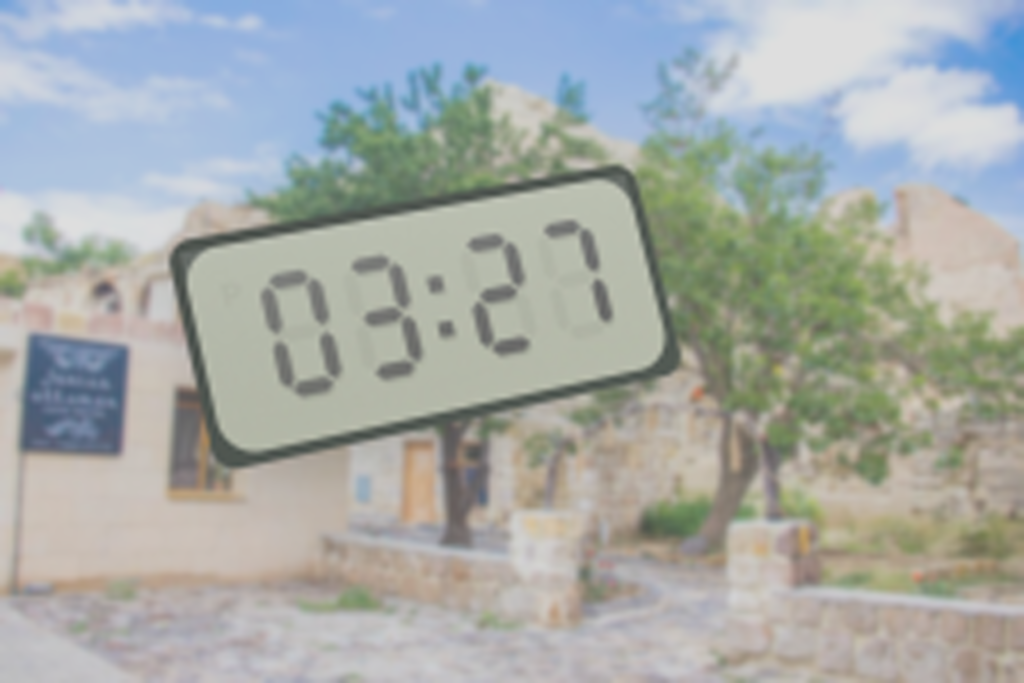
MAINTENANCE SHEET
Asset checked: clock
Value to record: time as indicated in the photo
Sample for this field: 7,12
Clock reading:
3,27
